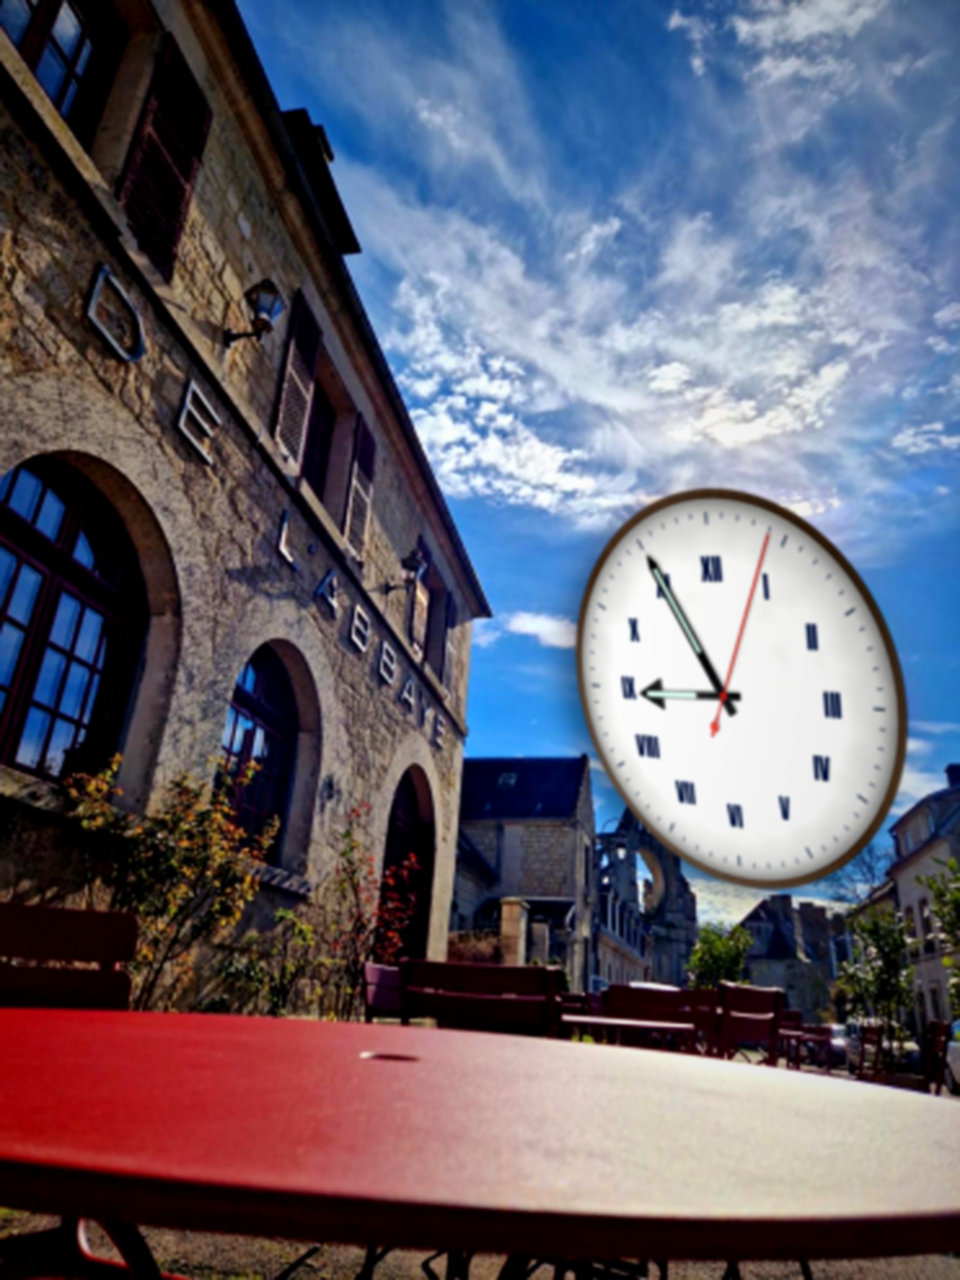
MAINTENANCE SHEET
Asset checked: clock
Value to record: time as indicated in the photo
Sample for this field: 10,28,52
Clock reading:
8,55,04
